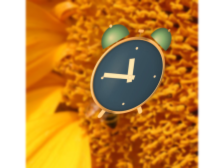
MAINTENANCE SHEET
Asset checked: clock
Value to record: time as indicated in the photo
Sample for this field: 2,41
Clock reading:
11,46
